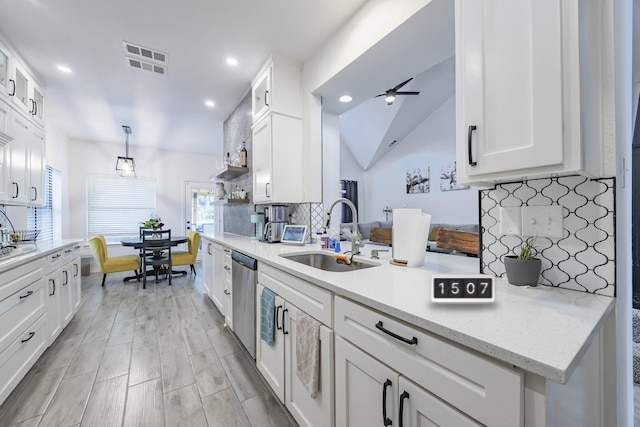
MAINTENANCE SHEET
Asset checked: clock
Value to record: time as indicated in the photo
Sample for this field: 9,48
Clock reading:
15,07
